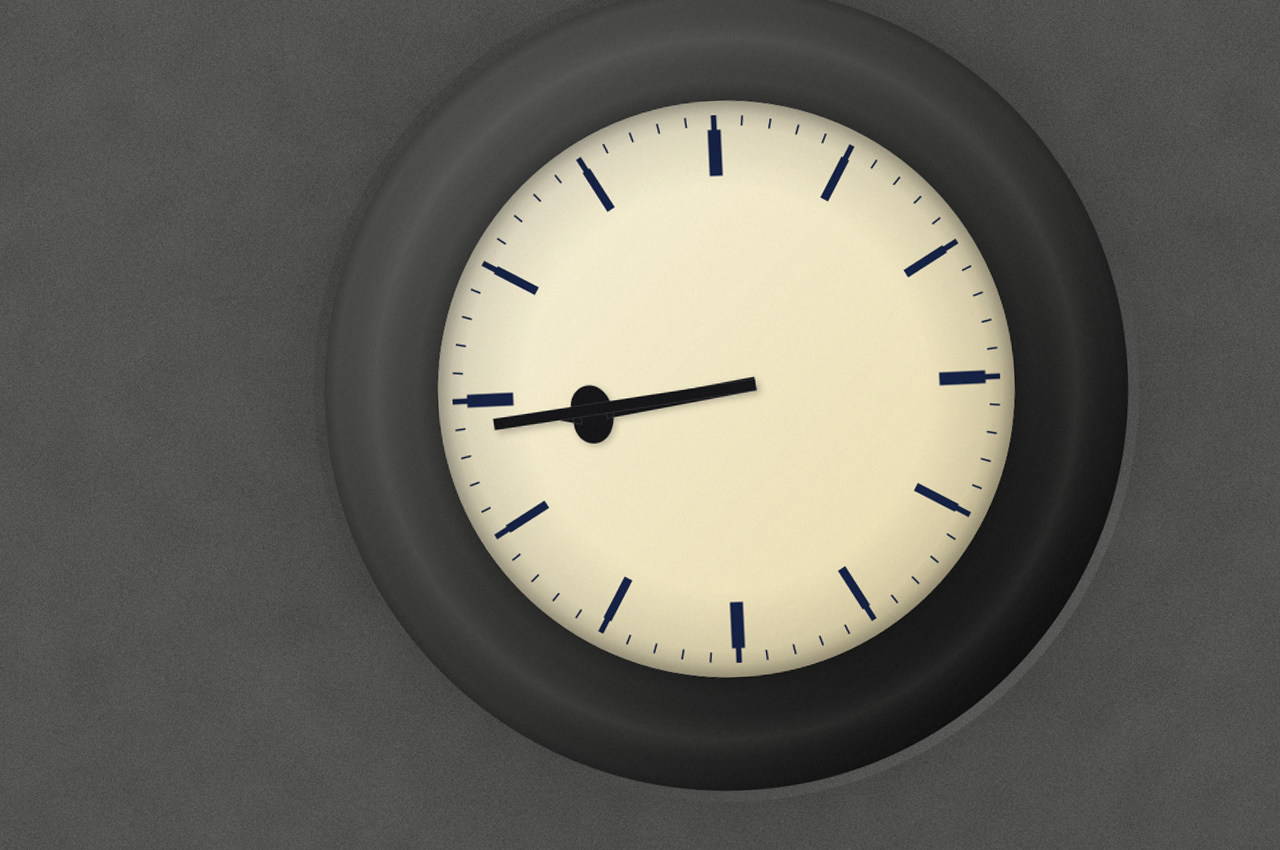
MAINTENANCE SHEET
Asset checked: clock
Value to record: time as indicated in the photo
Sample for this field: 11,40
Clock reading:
8,44
